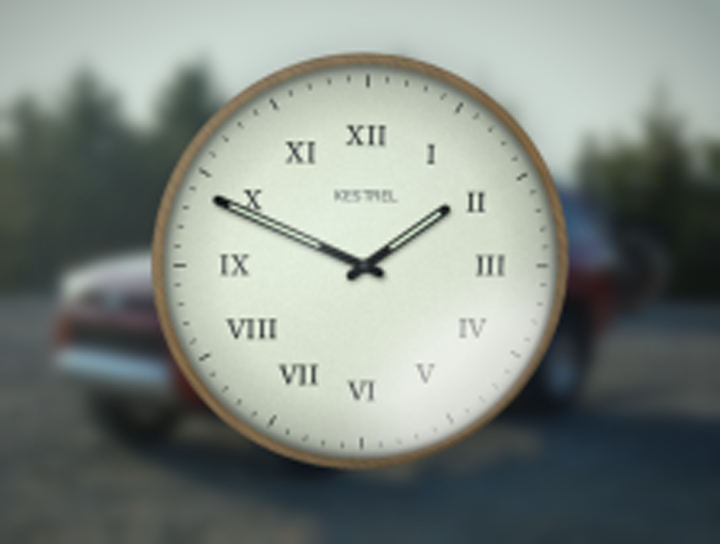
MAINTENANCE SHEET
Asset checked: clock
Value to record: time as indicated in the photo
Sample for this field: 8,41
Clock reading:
1,49
